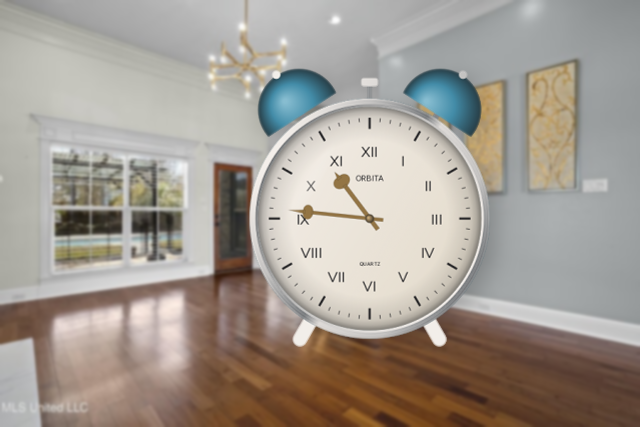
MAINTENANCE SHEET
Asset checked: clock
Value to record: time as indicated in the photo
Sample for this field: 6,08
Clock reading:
10,46
